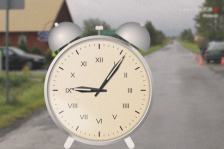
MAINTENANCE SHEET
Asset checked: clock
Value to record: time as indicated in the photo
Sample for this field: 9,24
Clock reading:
9,06
